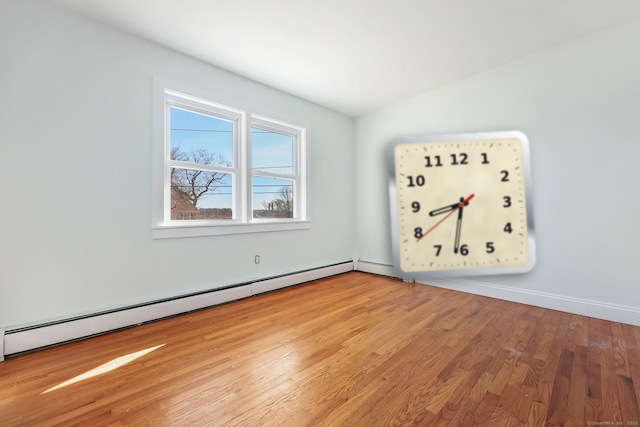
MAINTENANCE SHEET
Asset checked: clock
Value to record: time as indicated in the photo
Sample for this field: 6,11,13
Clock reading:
8,31,39
